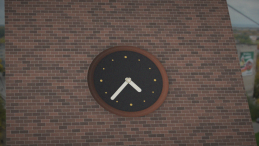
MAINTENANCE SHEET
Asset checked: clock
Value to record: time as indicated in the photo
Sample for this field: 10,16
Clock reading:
4,37
